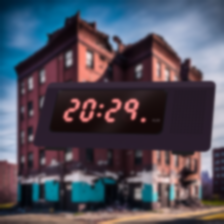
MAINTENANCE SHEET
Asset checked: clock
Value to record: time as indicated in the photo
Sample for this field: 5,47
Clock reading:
20,29
